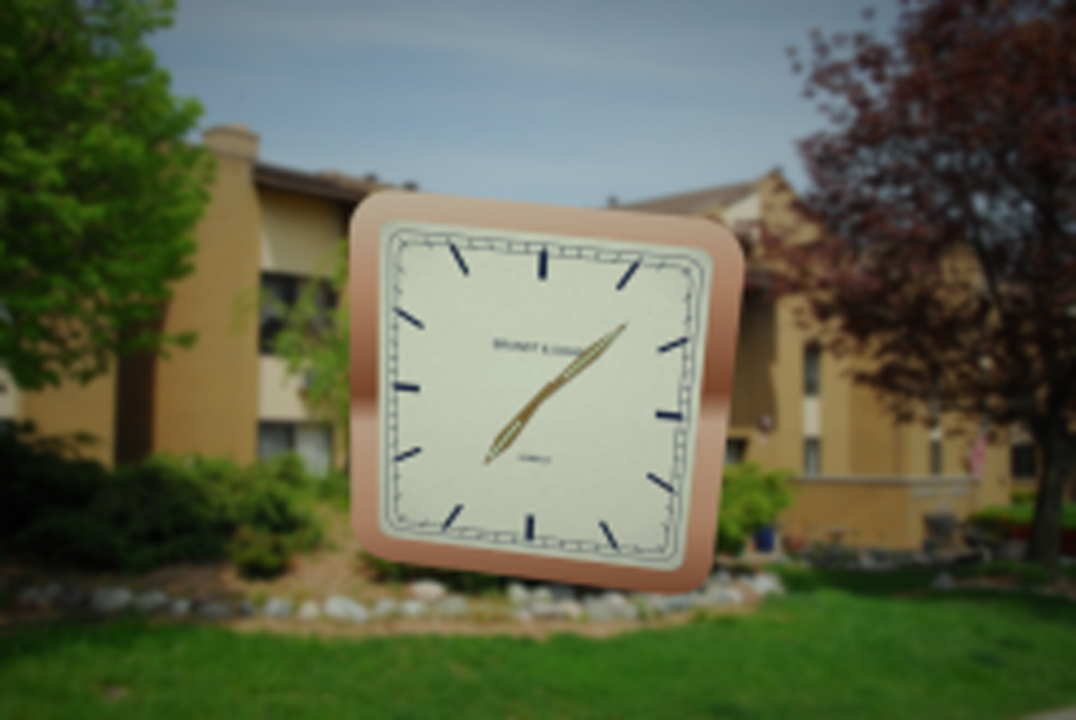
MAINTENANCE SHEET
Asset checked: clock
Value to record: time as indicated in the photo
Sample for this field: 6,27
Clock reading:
7,07
